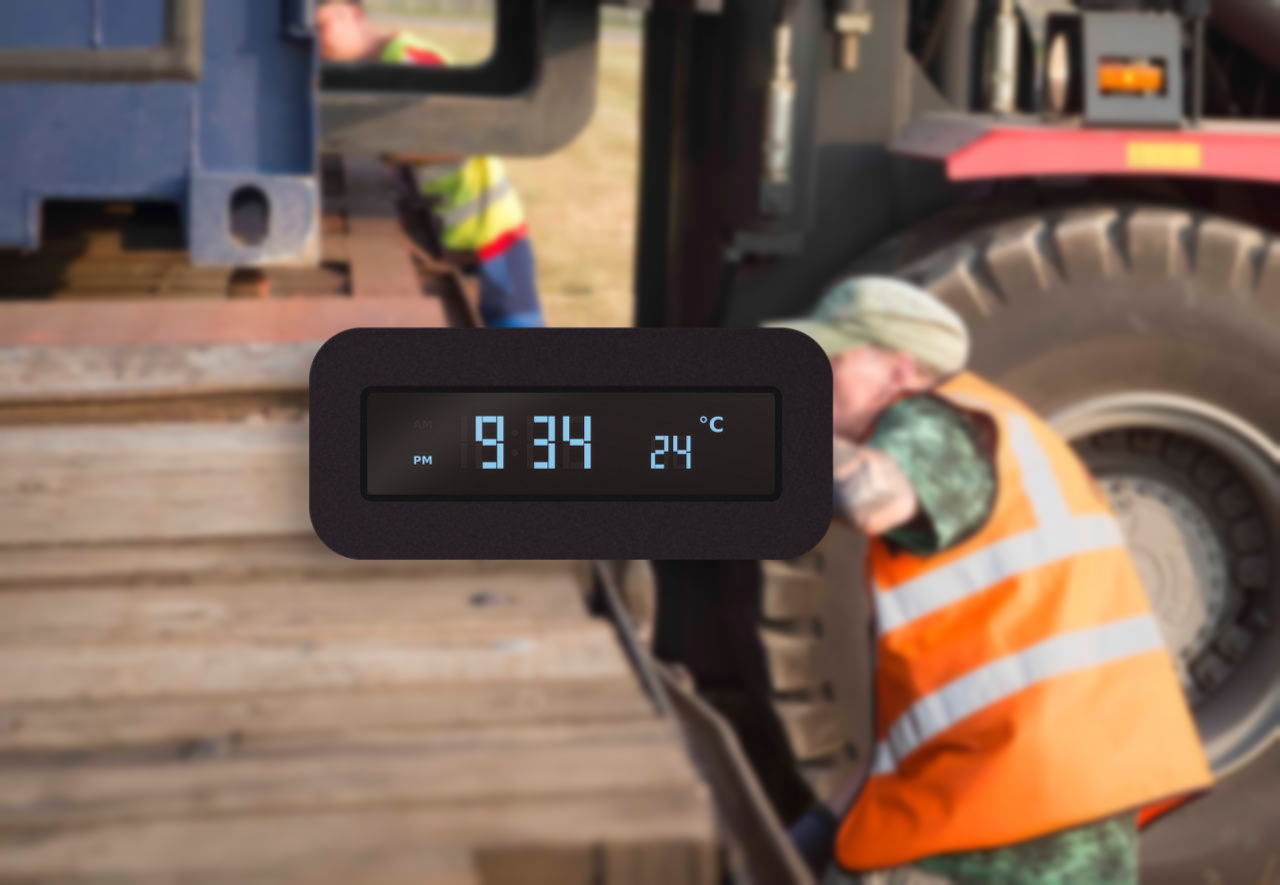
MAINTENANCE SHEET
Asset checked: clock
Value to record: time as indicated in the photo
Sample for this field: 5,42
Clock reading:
9,34
